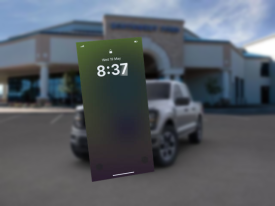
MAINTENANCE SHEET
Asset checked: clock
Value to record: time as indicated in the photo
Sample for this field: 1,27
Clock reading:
8,37
